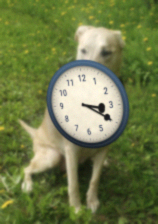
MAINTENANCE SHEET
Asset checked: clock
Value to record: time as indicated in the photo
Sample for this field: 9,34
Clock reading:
3,20
